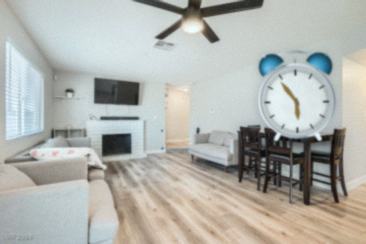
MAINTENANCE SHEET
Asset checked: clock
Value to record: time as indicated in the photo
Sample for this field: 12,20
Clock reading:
5,54
